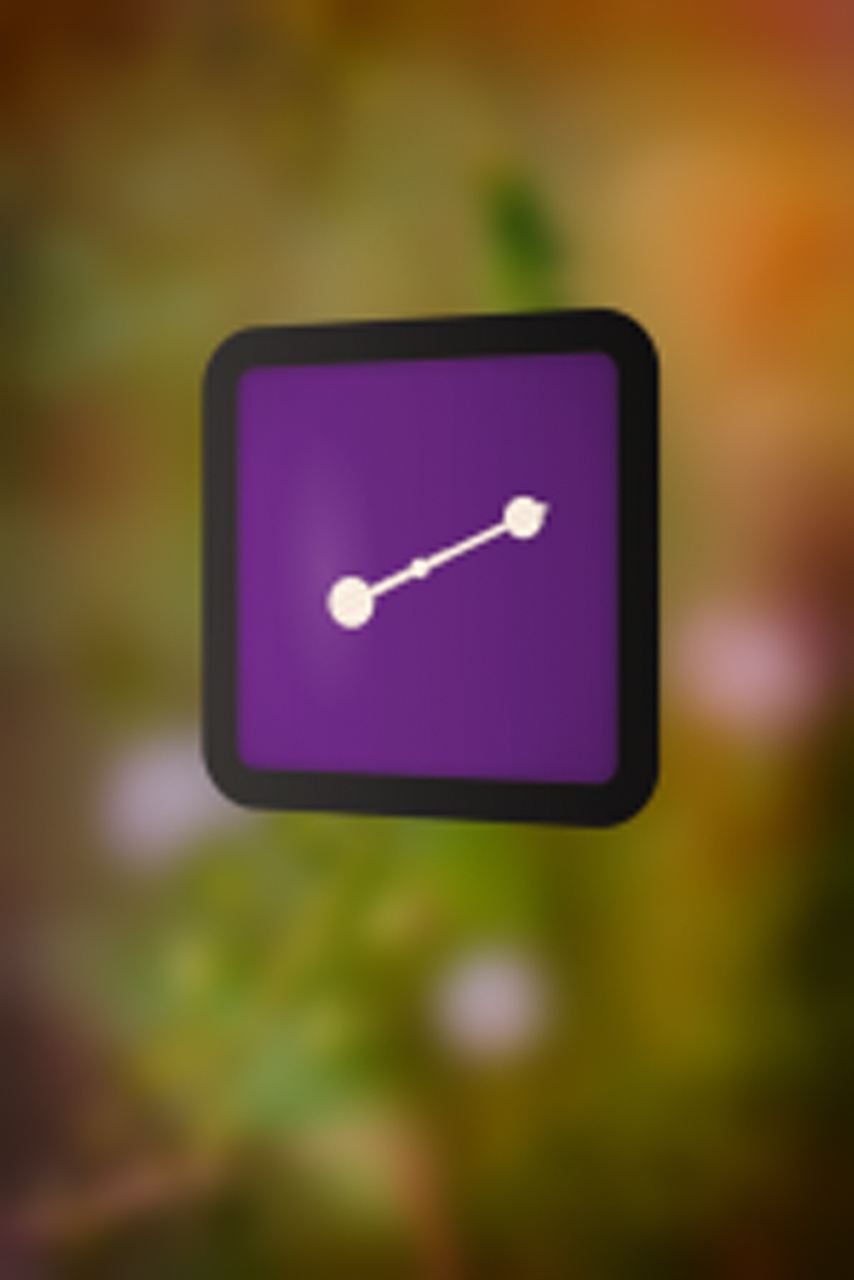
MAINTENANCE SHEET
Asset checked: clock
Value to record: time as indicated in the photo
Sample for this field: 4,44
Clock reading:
8,11
